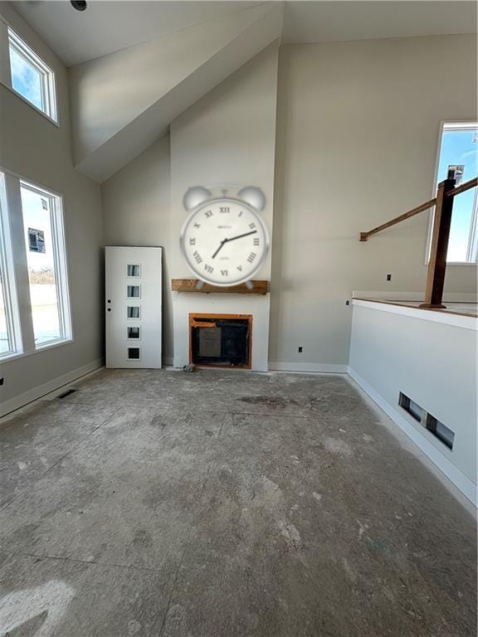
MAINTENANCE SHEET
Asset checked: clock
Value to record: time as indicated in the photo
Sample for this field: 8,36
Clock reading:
7,12
